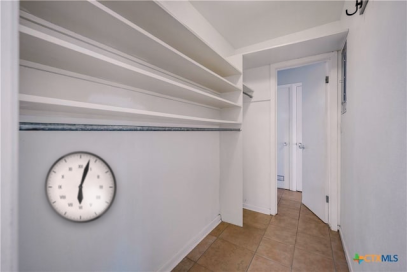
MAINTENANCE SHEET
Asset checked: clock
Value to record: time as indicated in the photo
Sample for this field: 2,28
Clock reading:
6,03
